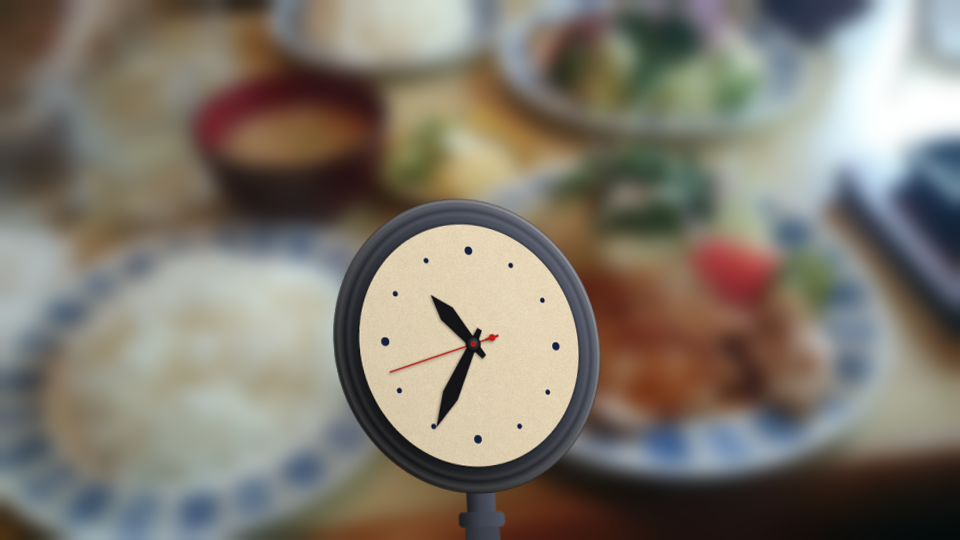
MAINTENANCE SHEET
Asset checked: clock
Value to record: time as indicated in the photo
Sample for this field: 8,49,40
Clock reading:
10,34,42
